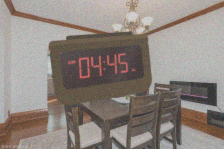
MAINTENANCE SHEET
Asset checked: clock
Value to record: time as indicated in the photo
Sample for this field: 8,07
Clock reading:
4,45
